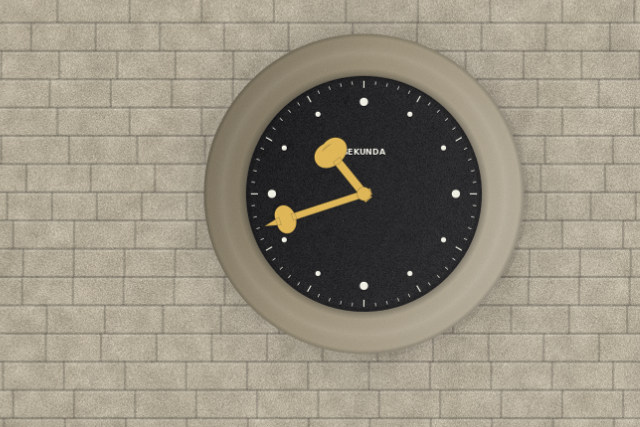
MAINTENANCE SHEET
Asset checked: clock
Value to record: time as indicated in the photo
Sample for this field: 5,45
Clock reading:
10,42
